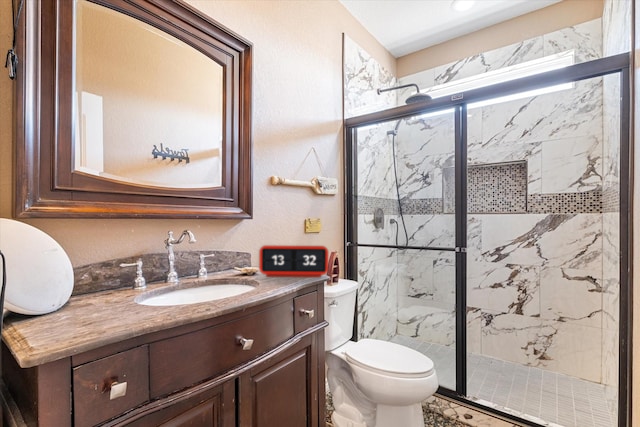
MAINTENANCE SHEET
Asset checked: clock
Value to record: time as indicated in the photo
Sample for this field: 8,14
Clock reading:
13,32
